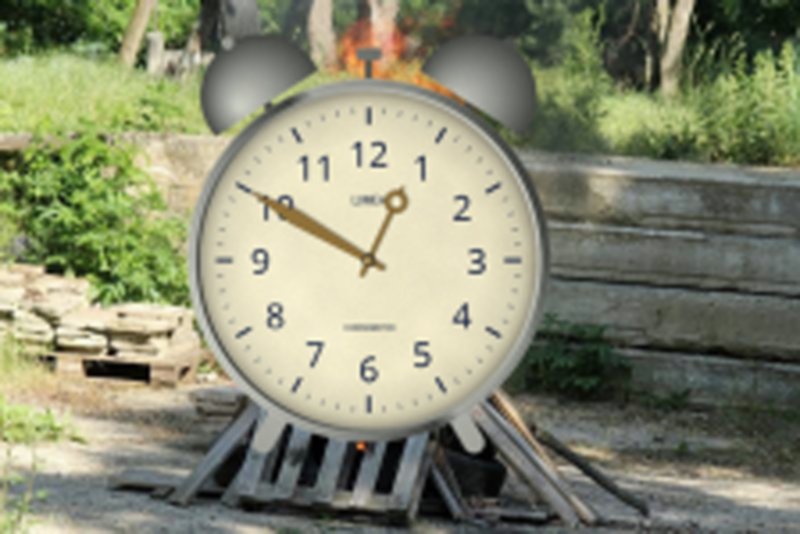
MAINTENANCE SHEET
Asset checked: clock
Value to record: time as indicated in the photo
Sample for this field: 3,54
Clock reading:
12,50
